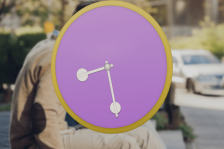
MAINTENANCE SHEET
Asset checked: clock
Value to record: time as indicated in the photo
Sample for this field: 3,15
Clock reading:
8,28
